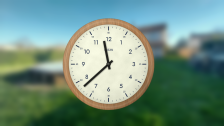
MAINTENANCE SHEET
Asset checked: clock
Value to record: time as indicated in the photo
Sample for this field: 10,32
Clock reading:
11,38
